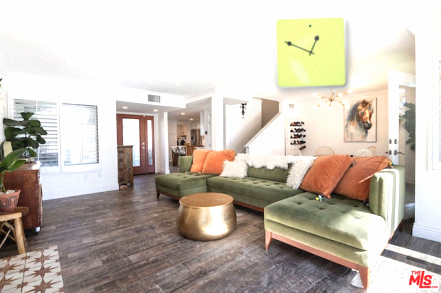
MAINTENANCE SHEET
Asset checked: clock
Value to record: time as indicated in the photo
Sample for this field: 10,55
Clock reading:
12,49
